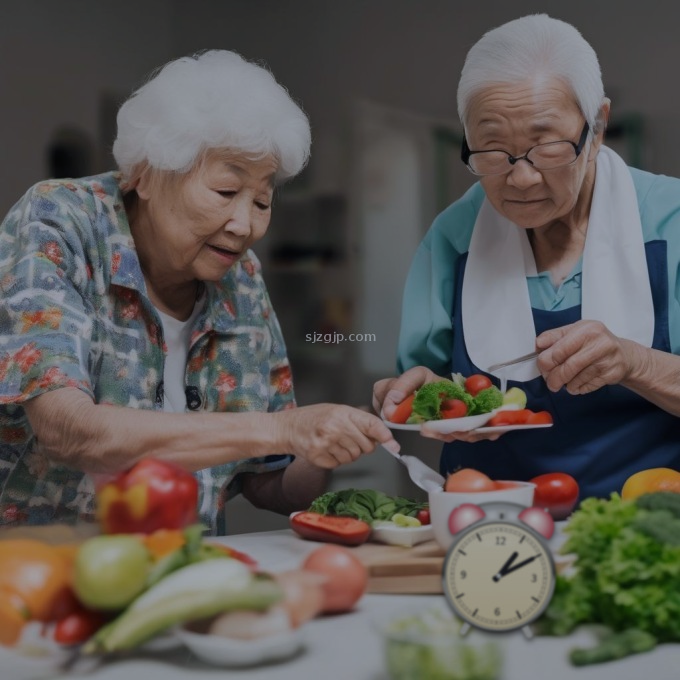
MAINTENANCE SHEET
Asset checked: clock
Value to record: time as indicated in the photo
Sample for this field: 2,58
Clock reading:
1,10
